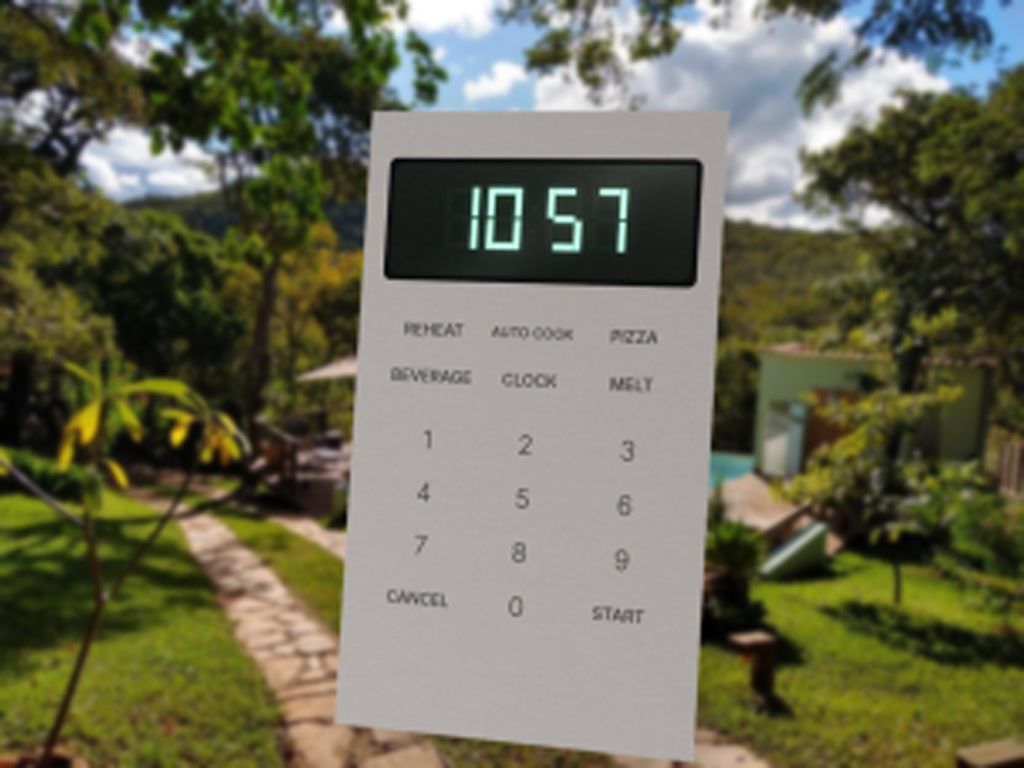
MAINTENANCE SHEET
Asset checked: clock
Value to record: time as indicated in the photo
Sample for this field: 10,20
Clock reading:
10,57
